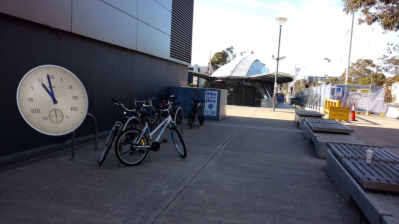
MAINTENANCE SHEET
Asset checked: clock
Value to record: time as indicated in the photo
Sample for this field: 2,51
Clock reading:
10,59
